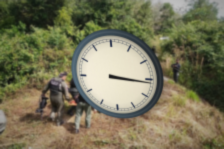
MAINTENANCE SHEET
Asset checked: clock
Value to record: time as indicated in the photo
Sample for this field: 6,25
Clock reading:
3,16
